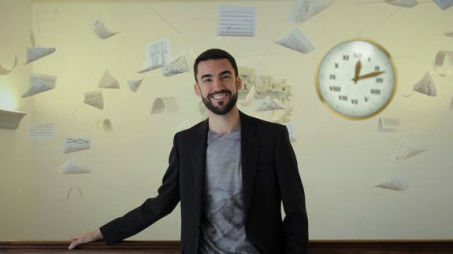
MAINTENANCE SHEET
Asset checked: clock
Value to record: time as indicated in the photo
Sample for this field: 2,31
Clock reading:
12,12
